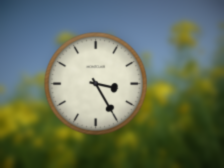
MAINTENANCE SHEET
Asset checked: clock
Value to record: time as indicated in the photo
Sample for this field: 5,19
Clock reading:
3,25
